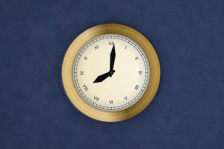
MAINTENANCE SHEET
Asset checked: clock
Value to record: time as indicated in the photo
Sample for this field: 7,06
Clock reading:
8,01
